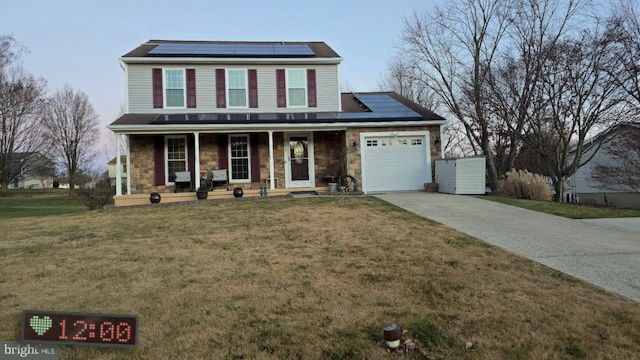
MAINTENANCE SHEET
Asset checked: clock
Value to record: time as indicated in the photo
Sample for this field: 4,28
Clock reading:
12,00
